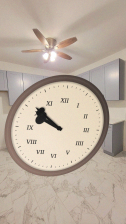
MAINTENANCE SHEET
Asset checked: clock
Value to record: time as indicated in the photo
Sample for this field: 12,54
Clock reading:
9,51
